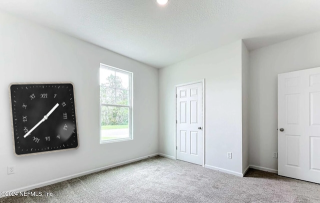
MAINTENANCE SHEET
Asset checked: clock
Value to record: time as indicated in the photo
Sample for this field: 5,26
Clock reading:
1,39
